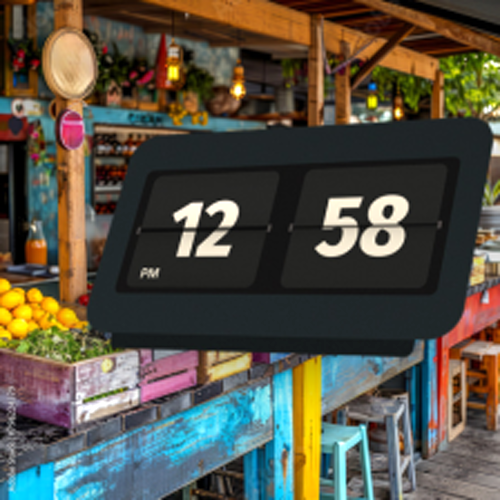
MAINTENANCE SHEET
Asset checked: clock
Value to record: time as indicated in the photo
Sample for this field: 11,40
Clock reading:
12,58
